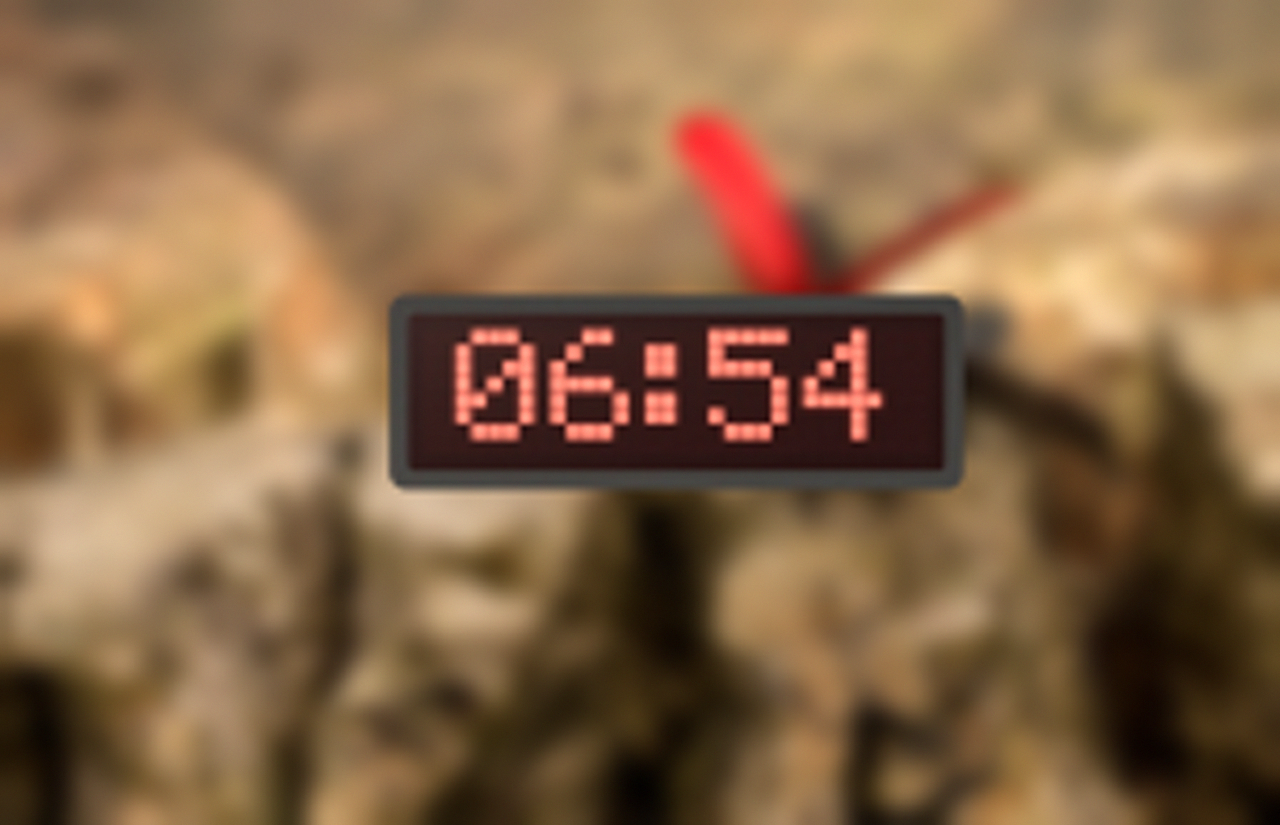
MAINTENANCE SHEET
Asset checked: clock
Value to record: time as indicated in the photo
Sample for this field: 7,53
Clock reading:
6,54
